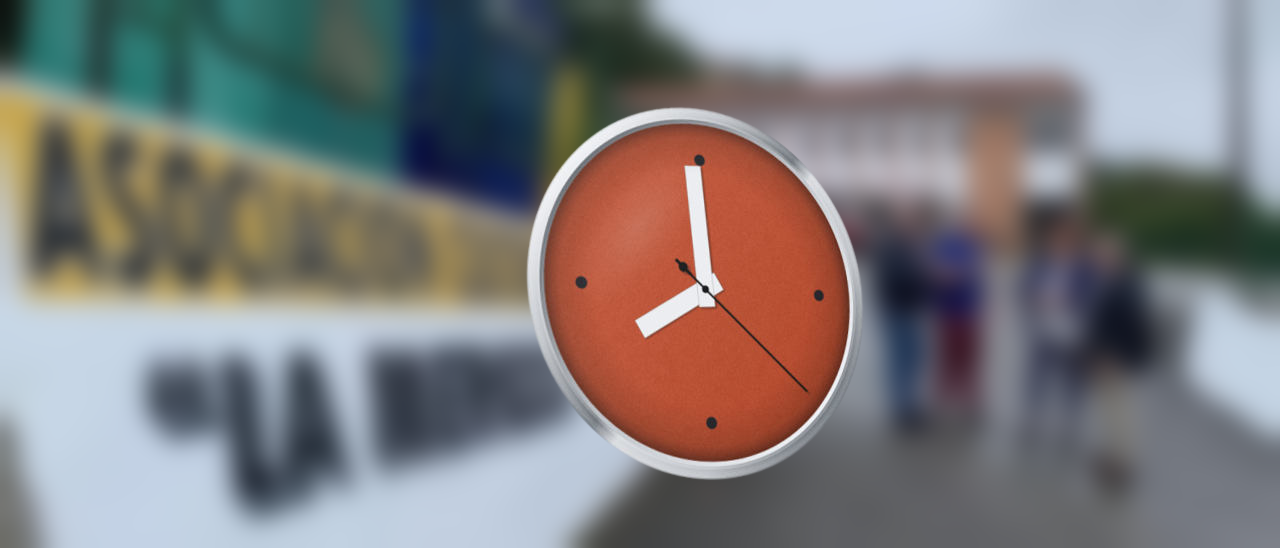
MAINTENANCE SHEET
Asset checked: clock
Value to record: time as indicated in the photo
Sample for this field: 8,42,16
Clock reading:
7,59,22
